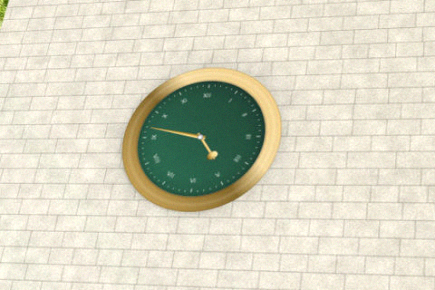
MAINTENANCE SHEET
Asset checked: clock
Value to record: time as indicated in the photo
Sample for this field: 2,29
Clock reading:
4,47
